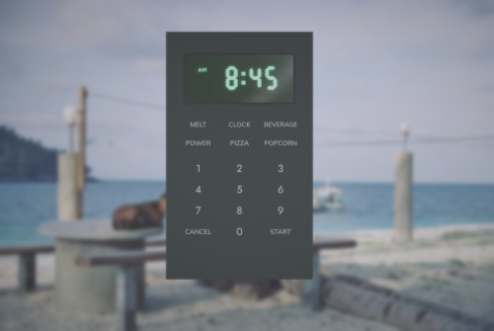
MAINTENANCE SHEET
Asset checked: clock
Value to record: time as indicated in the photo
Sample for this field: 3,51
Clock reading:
8,45
